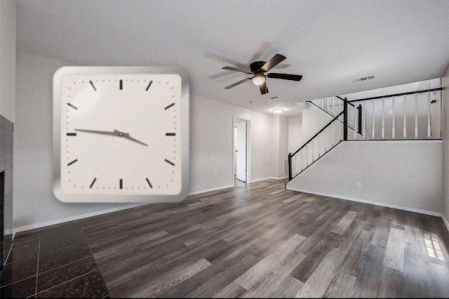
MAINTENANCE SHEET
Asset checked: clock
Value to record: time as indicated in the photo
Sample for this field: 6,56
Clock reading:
3,46
